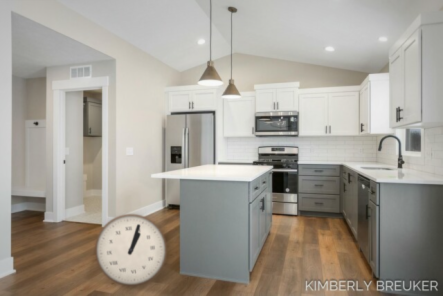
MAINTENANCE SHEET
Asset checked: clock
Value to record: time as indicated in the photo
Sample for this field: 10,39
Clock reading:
1,04
